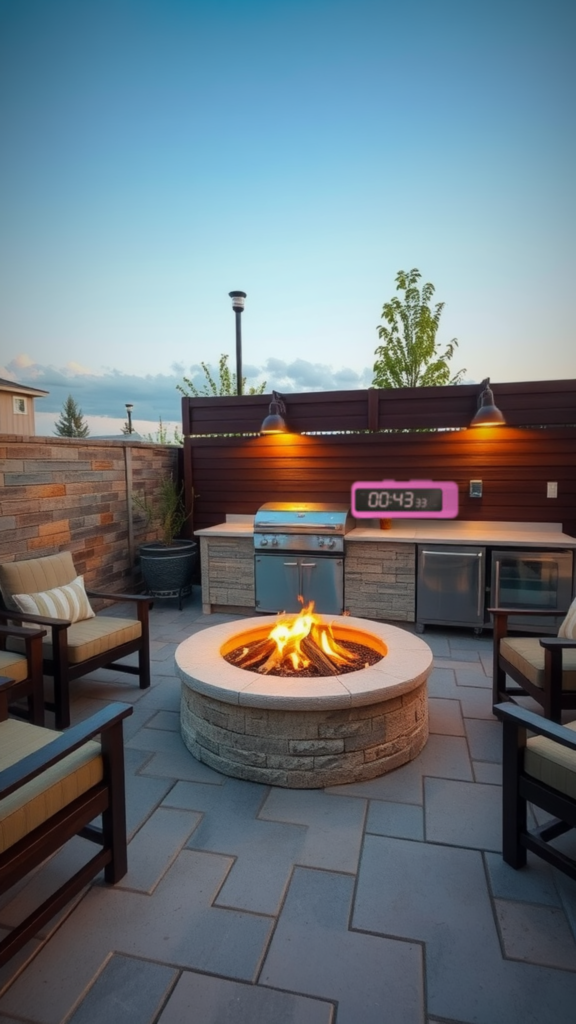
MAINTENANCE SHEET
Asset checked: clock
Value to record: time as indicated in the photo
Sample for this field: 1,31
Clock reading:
0,43
